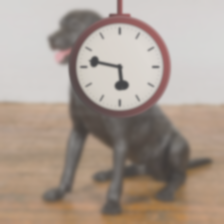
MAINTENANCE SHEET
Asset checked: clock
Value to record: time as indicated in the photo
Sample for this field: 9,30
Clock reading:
5,47
